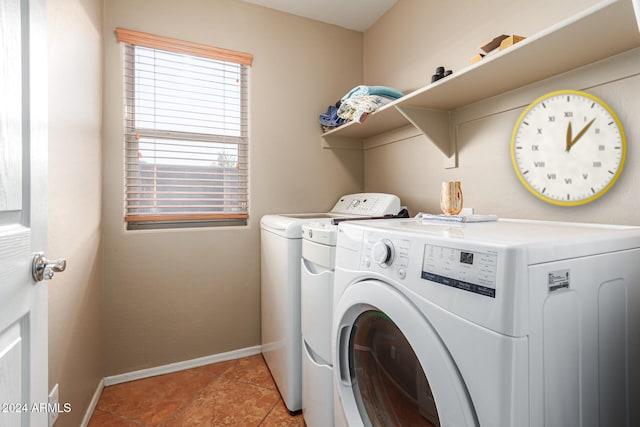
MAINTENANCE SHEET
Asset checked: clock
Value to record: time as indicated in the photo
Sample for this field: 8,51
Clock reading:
12,07
